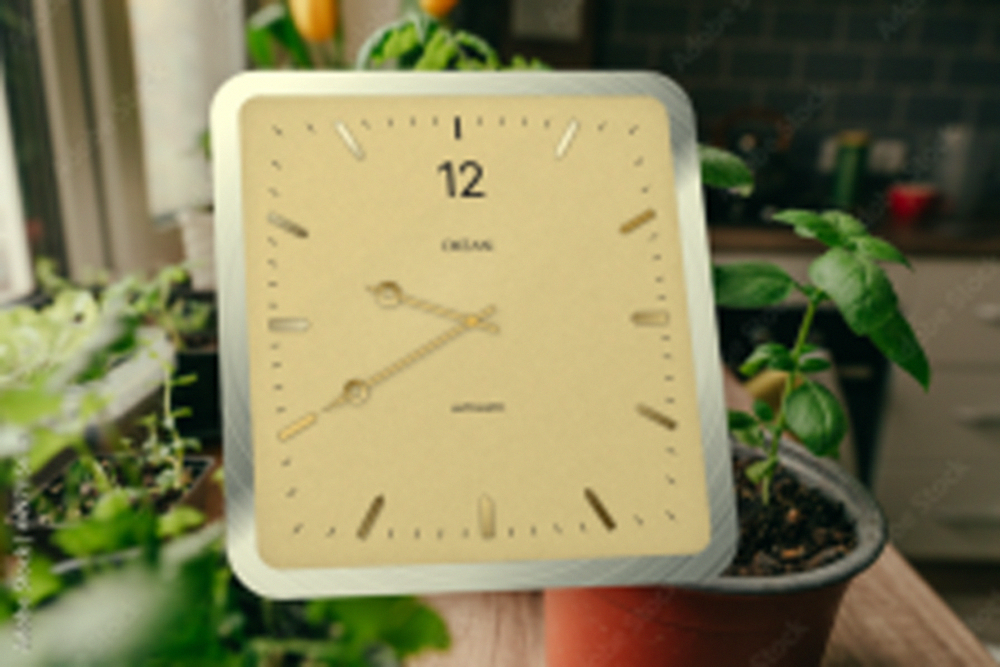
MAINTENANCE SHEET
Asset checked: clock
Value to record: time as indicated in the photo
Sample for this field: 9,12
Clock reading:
9,40
